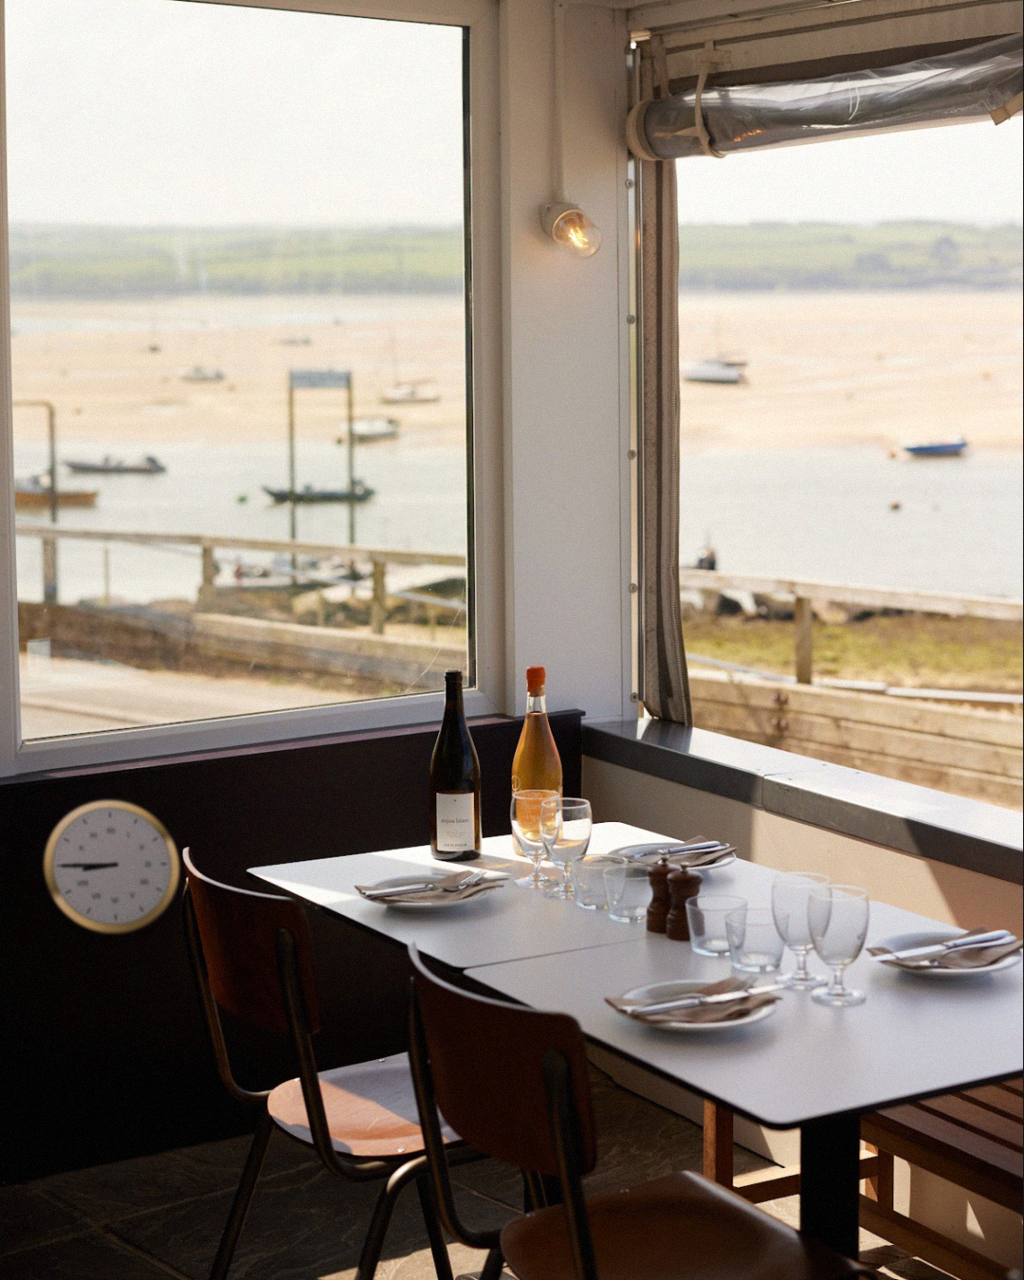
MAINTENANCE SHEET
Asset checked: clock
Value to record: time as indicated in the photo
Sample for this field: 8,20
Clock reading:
8,45
